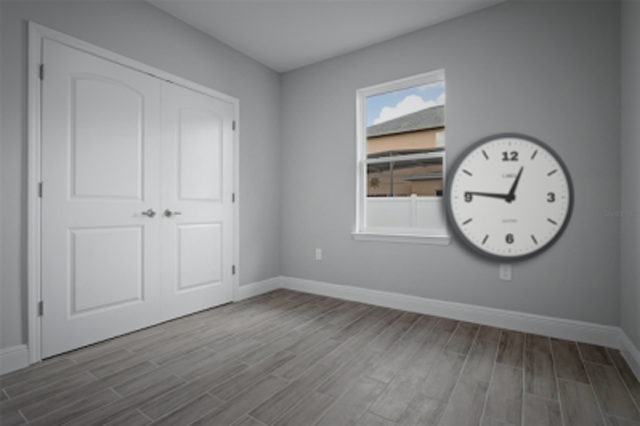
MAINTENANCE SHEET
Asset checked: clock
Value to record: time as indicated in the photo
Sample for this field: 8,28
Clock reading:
12,46
